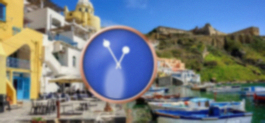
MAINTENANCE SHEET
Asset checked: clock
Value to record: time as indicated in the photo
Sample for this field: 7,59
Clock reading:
12,55
